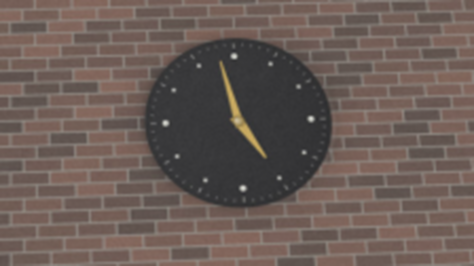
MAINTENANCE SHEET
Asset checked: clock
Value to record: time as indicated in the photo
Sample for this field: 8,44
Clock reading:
4,58
